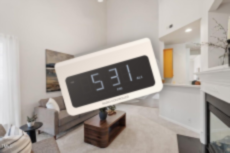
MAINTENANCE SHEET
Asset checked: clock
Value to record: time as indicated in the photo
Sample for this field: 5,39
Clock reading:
5,31
